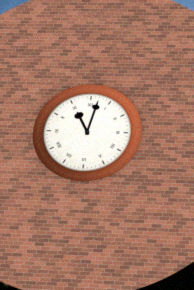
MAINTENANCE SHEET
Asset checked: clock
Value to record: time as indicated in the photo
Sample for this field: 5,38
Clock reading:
11,02
